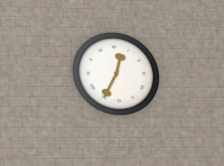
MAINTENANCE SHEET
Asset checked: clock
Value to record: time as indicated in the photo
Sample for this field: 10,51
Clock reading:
12,35
